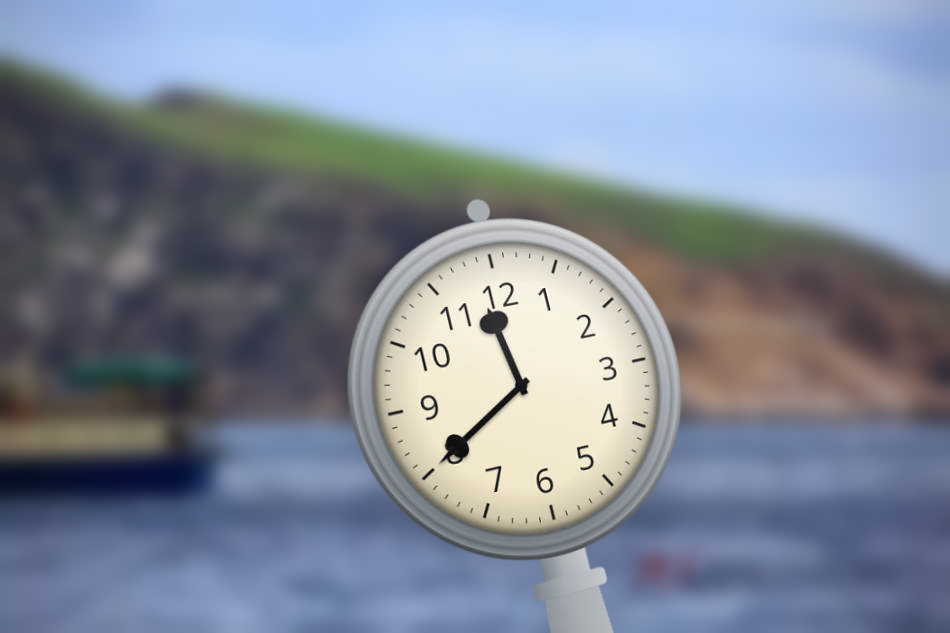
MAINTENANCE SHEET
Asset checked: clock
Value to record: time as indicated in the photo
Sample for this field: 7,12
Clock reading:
11,40
